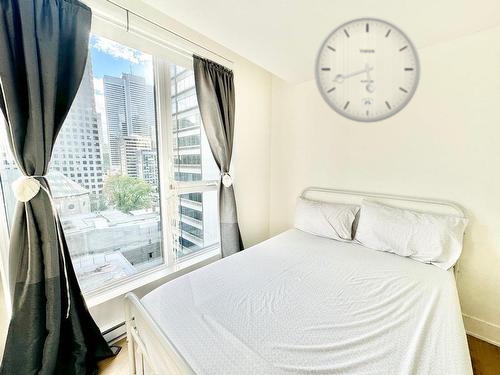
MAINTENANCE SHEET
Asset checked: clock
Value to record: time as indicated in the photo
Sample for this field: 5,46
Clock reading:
5,42
